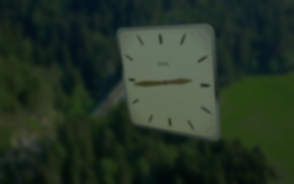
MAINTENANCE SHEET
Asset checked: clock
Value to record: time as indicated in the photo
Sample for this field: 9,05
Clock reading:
2,44
